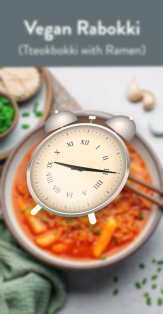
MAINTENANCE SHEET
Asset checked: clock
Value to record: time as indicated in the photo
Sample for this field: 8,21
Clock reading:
9,15
